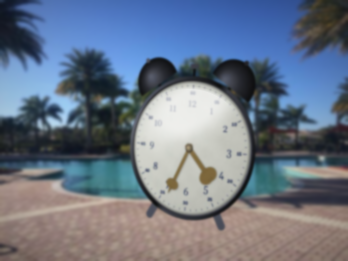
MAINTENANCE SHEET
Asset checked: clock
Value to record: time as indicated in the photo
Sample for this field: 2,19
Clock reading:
4,34
